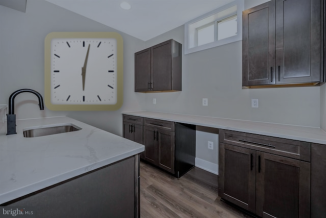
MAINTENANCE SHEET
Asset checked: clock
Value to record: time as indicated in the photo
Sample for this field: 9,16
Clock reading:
6,02
